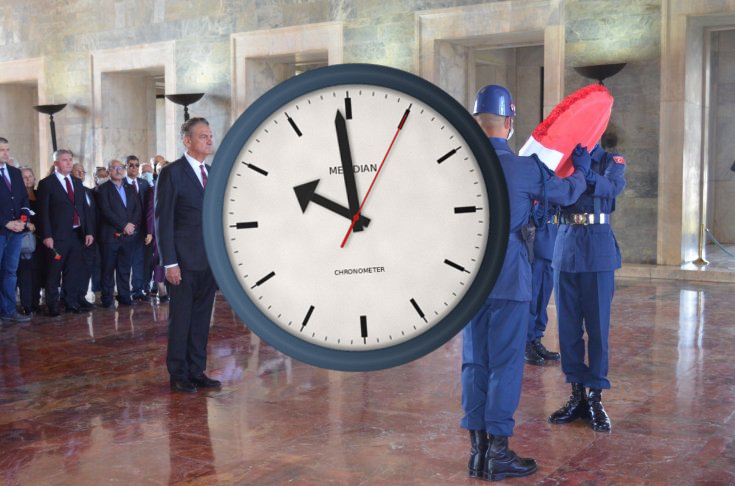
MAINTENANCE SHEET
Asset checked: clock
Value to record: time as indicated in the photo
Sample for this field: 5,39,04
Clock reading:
9,59,05
